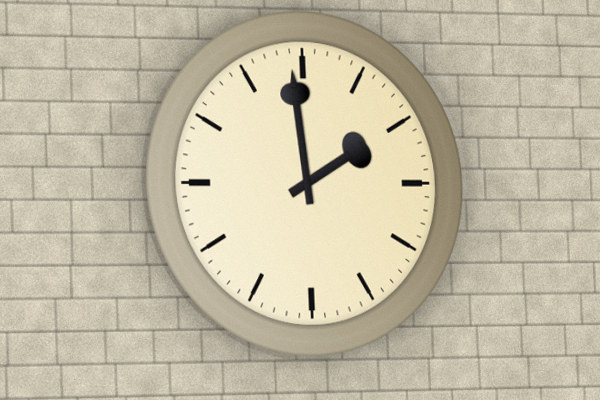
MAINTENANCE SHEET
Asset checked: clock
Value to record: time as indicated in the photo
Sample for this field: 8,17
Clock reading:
1,59
